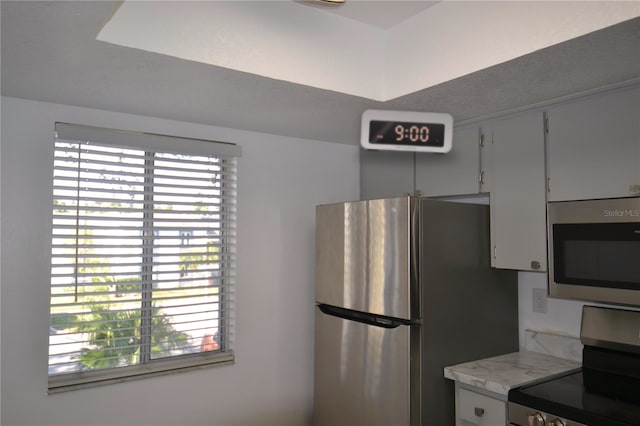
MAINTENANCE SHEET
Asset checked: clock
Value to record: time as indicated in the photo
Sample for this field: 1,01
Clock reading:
9,00
